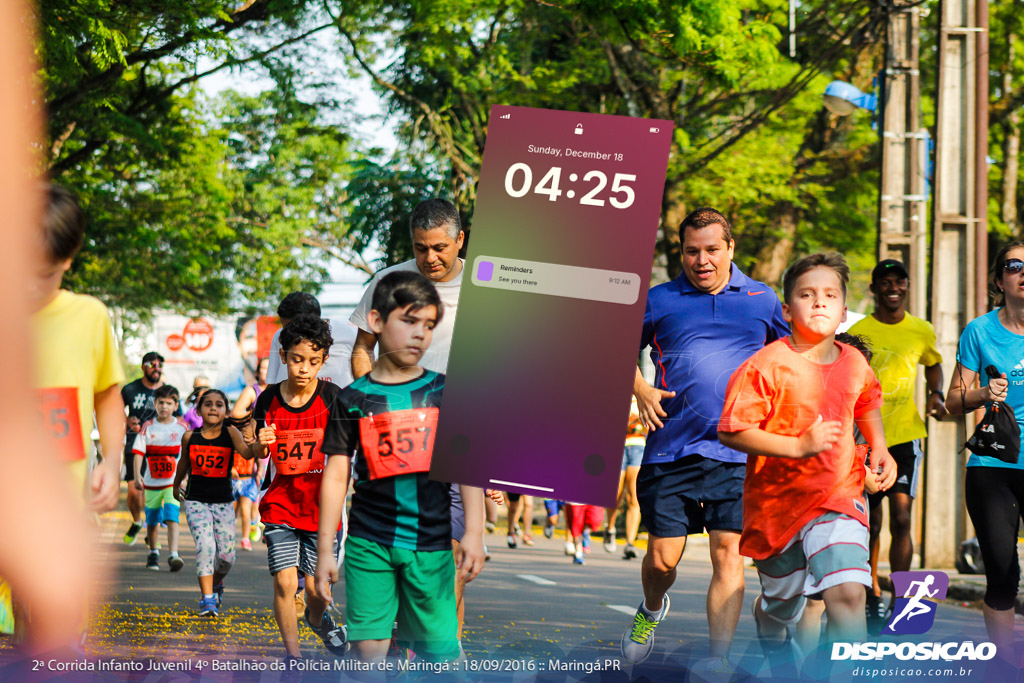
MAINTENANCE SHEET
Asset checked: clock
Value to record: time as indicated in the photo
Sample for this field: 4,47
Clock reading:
4,25
